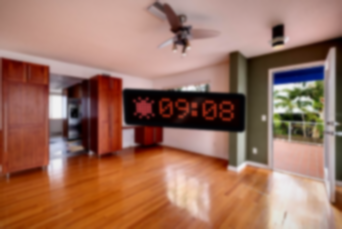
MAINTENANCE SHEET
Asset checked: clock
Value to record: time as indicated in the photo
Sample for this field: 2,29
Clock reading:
9,08
